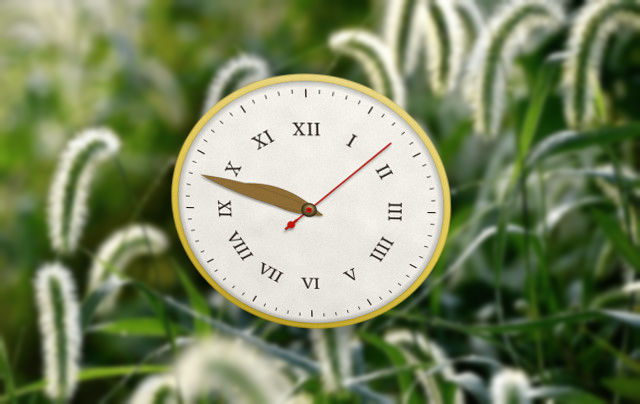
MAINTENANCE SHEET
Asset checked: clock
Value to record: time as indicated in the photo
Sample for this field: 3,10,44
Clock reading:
9,48,08
